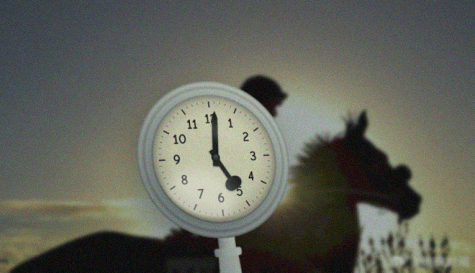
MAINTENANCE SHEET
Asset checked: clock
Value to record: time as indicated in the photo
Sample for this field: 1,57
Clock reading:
5,01
